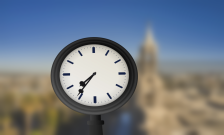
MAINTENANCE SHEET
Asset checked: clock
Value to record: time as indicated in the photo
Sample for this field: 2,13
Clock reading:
7,36
